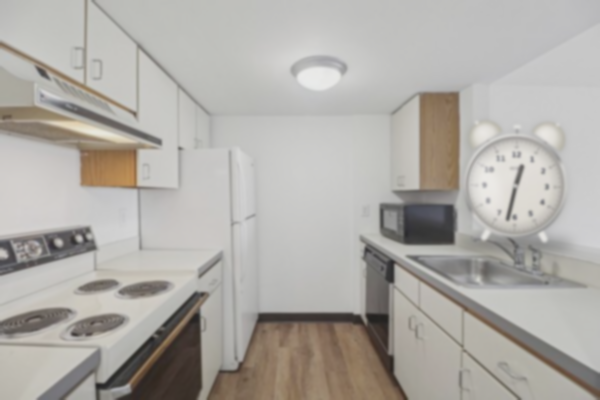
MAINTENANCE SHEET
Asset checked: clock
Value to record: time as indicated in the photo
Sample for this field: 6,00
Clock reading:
12,32
